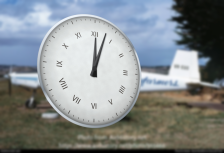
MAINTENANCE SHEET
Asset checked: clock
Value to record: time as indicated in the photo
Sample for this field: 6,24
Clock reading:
12,03
